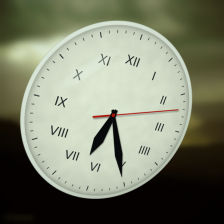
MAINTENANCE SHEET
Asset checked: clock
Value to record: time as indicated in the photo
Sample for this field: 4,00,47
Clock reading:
6,25,12
